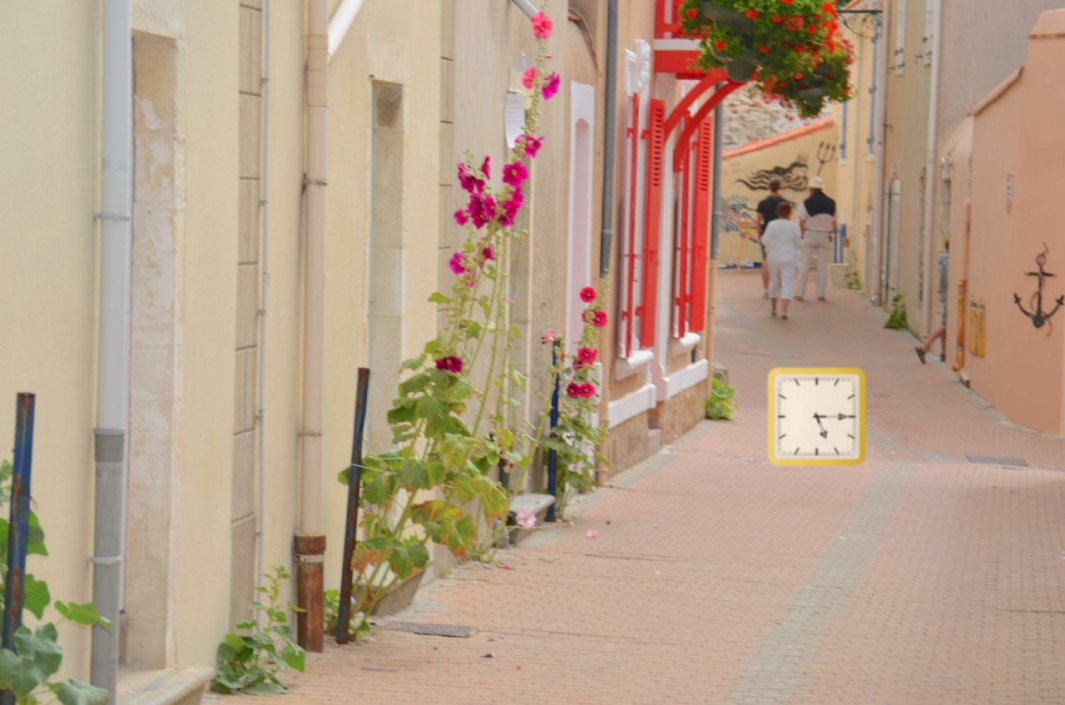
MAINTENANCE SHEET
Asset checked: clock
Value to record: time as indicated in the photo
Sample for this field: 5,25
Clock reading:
5,15
